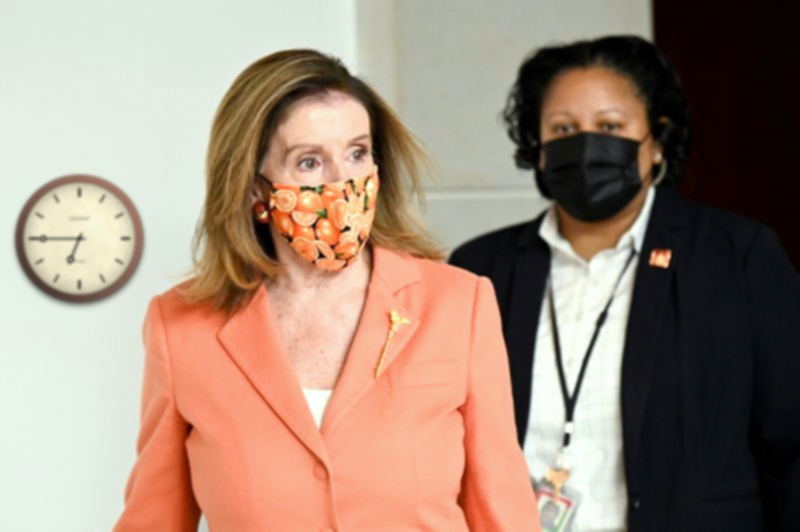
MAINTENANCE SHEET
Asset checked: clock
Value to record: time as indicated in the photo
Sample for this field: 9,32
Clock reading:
6,45
